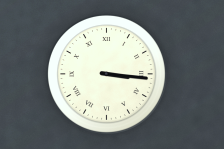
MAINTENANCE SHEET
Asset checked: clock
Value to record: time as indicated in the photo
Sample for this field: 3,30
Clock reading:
3,16
